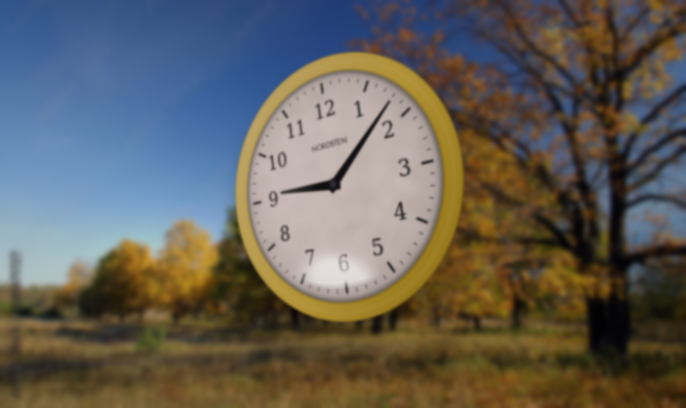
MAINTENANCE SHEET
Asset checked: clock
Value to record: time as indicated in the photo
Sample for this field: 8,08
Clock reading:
9,08
